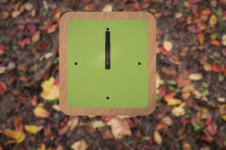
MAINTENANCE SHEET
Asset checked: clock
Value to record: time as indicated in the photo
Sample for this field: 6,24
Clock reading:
12,00
